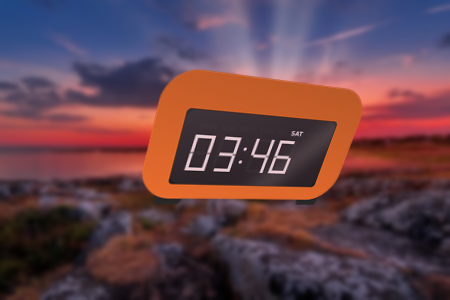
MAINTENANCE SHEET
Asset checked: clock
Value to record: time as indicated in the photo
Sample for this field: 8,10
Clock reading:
3,46
